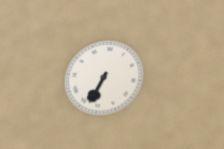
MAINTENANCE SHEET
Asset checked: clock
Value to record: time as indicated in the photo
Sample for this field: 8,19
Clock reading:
6,33
